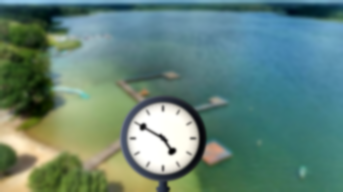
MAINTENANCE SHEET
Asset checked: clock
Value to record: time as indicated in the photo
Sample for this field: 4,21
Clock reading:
4,50
